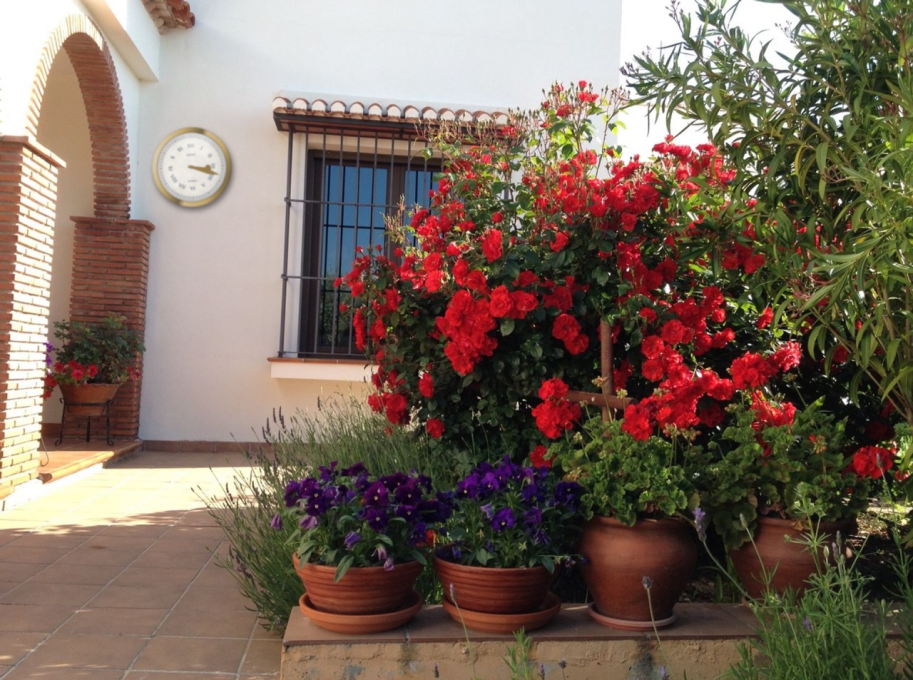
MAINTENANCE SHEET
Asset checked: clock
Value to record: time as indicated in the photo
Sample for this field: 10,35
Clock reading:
3,18
